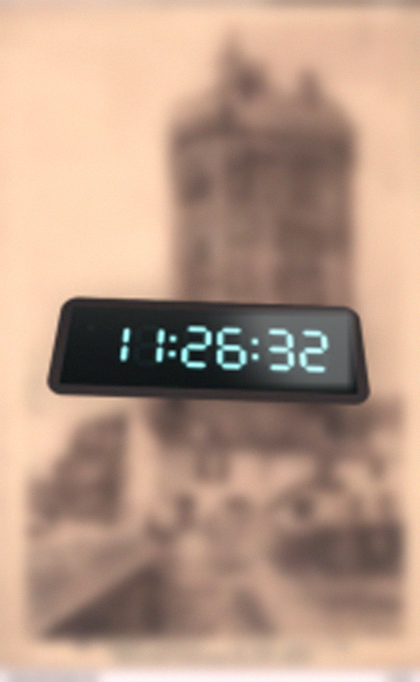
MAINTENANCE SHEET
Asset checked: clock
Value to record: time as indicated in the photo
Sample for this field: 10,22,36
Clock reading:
11,26,32
